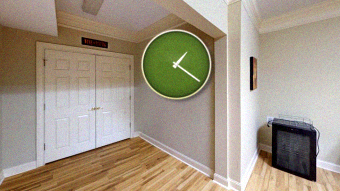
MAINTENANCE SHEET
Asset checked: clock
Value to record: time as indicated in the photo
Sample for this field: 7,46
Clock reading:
1,21
